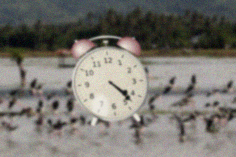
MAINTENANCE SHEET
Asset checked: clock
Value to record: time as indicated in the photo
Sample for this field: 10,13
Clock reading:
4,23
